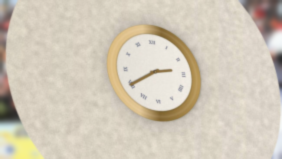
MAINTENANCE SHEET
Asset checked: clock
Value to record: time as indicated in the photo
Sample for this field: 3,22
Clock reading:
2,40
